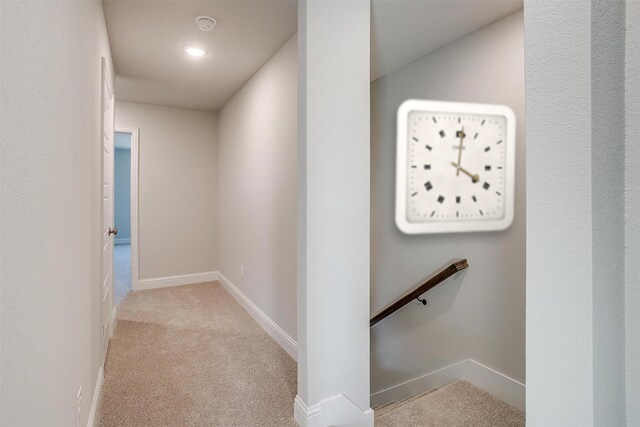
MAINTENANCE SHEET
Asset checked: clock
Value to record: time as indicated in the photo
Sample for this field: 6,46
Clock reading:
4,01
